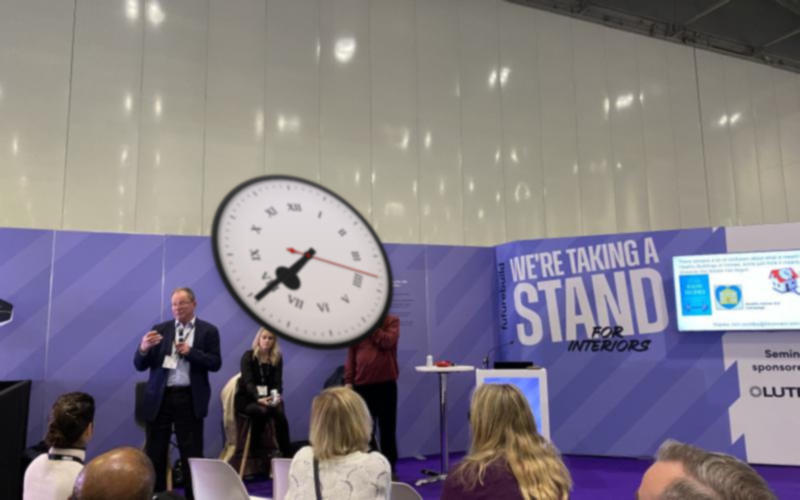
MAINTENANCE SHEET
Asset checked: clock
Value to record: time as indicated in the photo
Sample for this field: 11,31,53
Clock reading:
7,39,18
